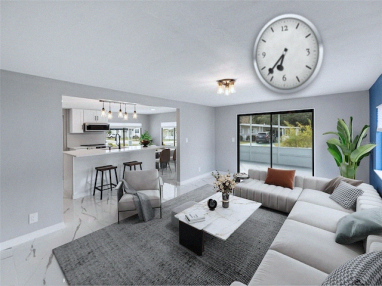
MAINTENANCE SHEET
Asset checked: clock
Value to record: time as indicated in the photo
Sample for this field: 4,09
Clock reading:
6,37
